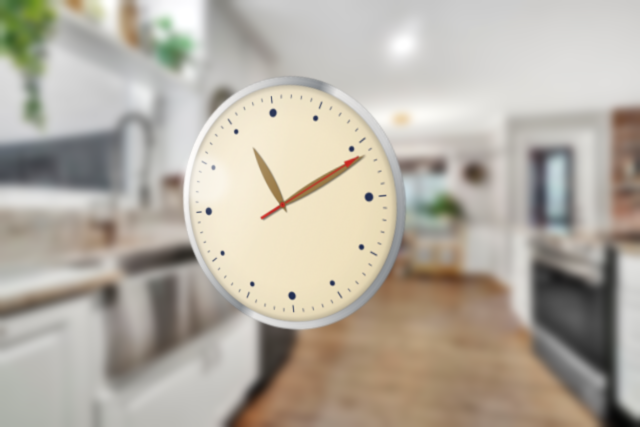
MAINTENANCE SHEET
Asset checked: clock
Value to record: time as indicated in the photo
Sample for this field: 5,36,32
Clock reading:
11,11,11
